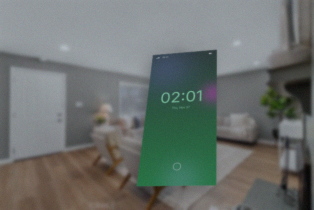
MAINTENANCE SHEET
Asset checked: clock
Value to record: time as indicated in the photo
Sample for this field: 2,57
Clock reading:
2,01
